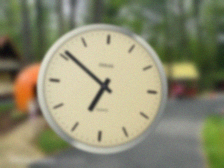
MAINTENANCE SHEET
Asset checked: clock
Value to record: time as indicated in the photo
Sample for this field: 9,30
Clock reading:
6,51
